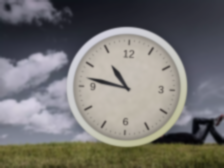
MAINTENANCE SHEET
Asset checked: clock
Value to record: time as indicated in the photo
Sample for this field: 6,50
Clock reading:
10,47
